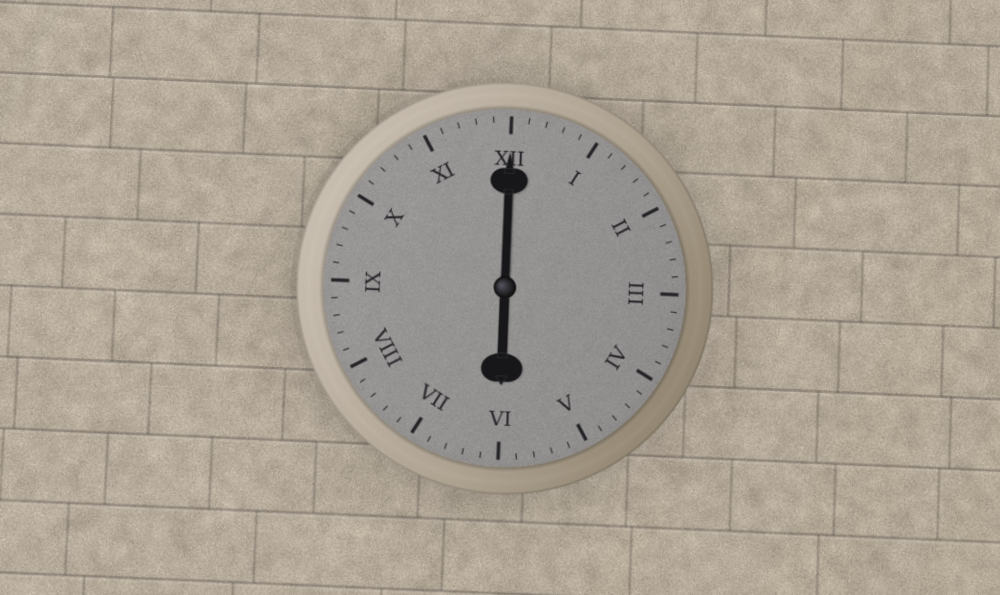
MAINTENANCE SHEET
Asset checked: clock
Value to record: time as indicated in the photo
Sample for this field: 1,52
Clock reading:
6,00
